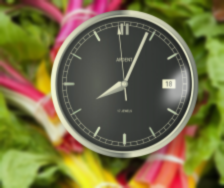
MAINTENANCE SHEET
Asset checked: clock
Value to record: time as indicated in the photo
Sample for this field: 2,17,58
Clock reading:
8,03,59
